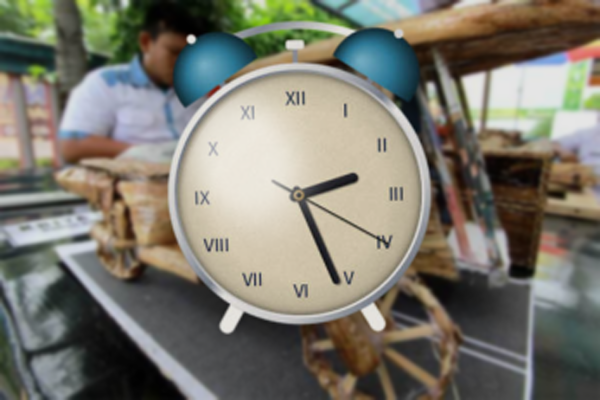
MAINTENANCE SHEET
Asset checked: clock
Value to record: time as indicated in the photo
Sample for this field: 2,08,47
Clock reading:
2,26,20
